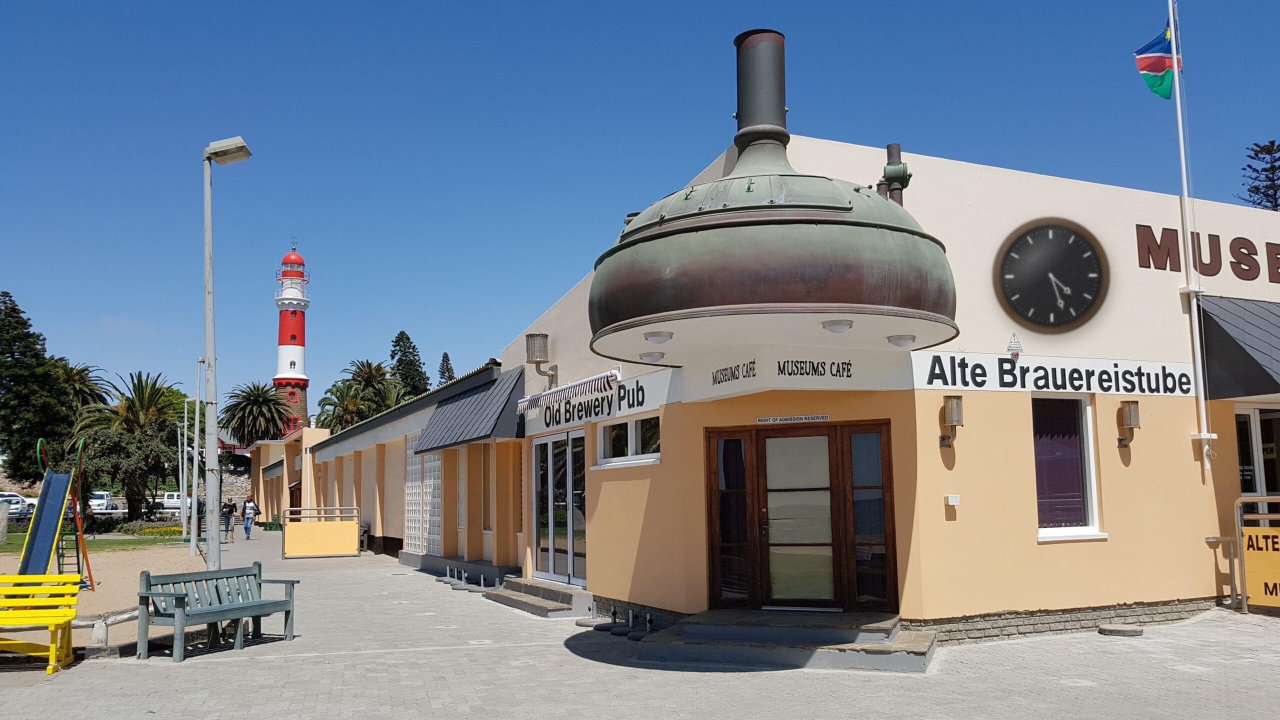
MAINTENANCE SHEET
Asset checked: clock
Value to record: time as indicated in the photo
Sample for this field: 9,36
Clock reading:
4,27
